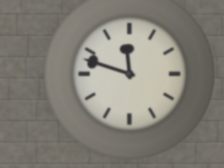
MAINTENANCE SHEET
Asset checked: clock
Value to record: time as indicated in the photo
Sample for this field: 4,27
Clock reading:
11,48
